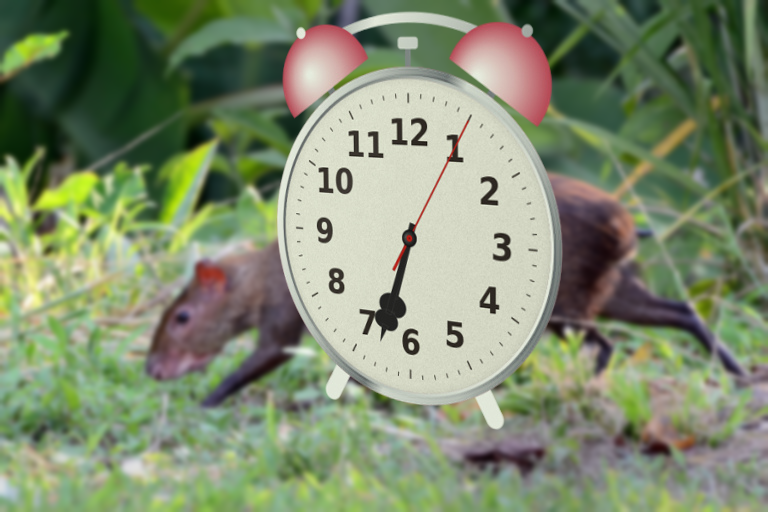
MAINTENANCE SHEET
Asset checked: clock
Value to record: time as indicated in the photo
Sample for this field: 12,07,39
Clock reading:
6,33,05
